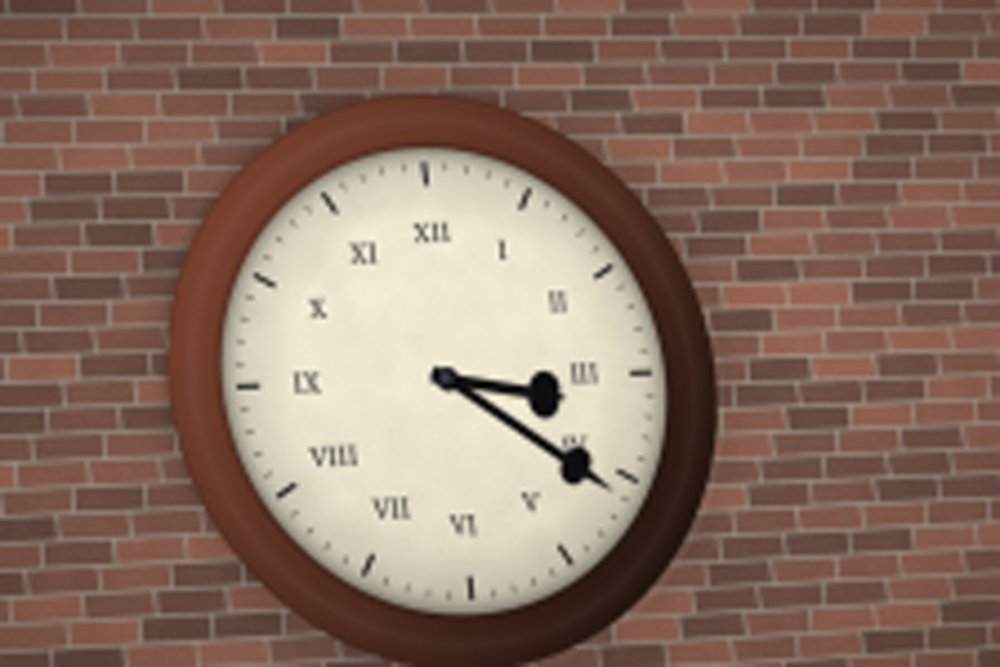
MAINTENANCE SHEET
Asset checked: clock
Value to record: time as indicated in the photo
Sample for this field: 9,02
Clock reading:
3,21
